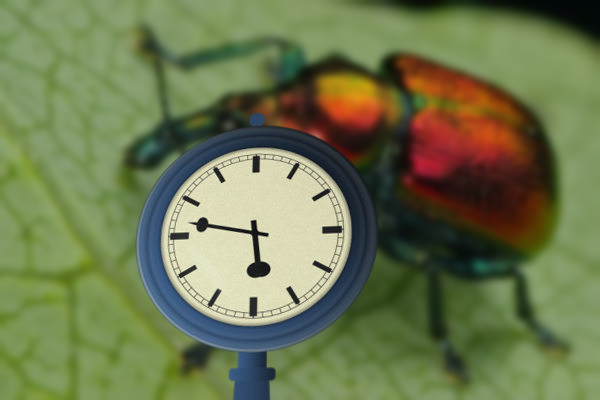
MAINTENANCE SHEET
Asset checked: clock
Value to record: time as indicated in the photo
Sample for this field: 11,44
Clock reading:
5,47
